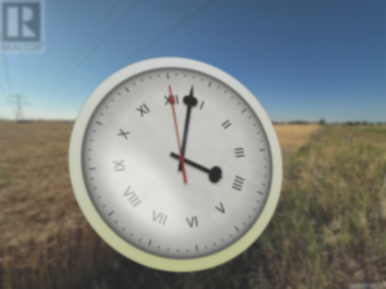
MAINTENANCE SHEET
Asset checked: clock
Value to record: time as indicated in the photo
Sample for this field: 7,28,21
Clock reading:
4,03,00
